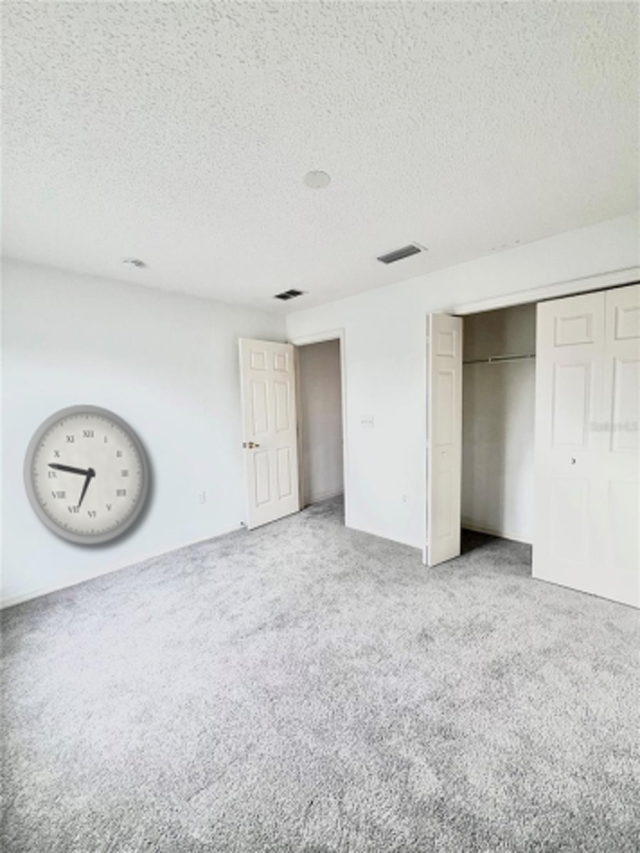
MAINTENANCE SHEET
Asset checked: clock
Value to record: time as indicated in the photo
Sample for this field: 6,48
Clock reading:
6,47
